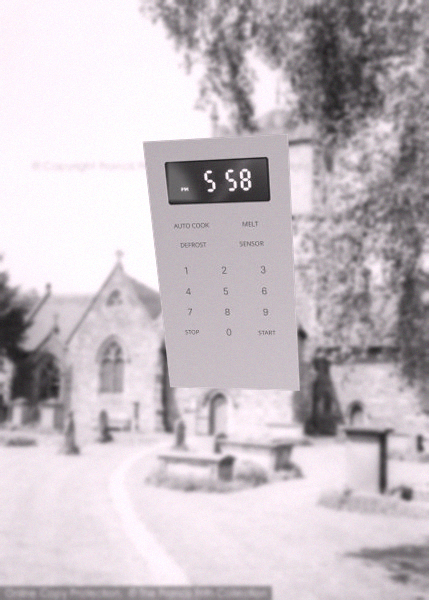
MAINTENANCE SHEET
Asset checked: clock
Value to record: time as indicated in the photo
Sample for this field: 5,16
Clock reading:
5,58
